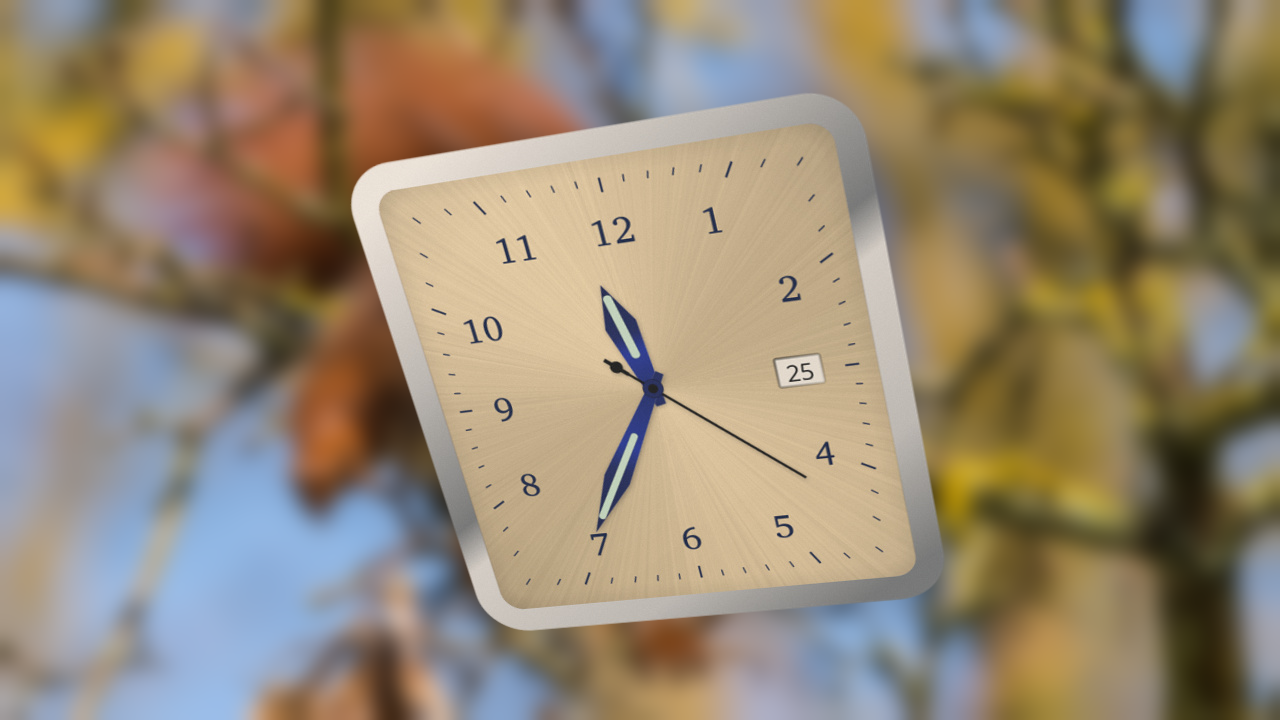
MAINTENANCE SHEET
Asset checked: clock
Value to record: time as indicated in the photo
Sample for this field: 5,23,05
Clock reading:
11,35,22
